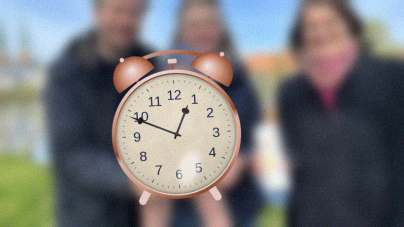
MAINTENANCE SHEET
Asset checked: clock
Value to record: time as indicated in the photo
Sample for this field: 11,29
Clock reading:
12,49
